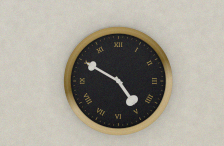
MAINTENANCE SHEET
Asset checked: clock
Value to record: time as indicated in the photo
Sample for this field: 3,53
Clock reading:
4,50
